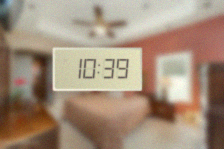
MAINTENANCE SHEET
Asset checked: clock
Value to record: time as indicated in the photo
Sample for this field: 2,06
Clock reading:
10,39
